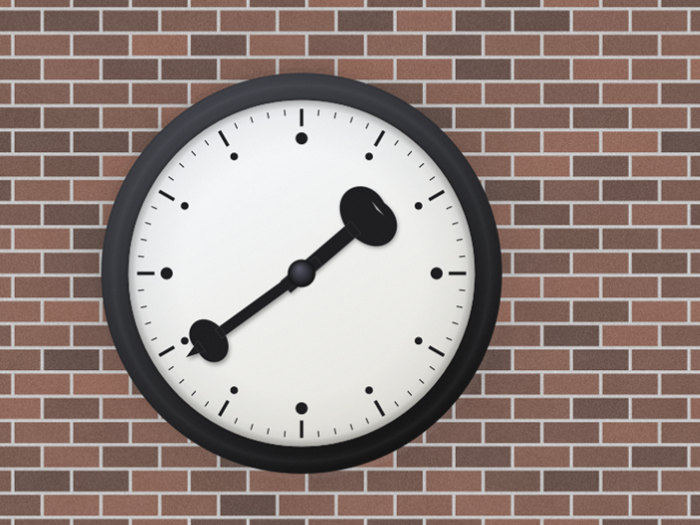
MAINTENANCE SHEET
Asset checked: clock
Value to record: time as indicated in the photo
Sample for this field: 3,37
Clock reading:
1,39
